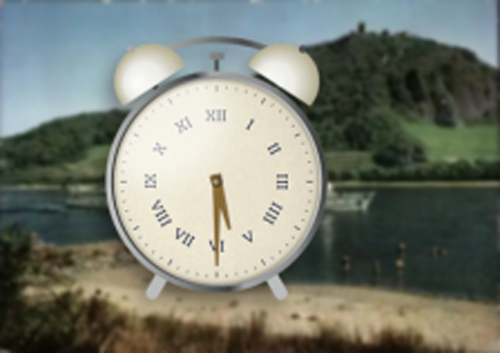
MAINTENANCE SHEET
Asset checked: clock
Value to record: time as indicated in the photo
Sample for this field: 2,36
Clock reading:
5,30
